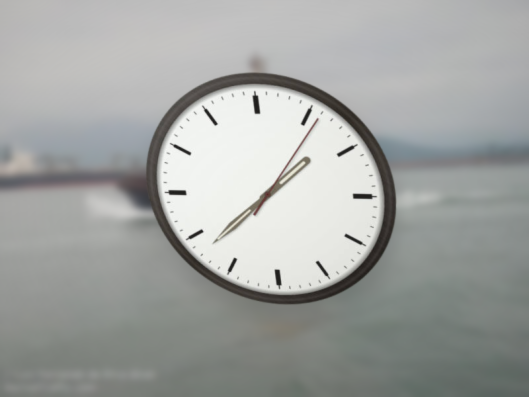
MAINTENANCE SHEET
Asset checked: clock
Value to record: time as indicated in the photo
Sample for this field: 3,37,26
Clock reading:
1,38,06
